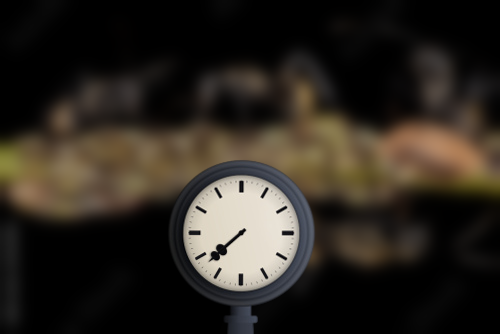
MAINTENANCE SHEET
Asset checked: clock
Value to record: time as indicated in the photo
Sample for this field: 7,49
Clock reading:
7,38
